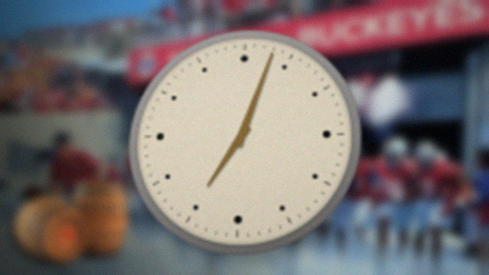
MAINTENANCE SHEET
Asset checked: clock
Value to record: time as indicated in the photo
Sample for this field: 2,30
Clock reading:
7,03
